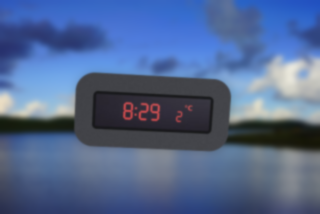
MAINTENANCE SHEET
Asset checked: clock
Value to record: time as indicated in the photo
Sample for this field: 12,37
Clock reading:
8,29
